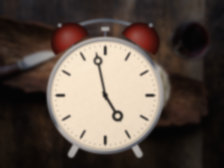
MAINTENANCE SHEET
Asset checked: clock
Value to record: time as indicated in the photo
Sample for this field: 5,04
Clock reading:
4,58
